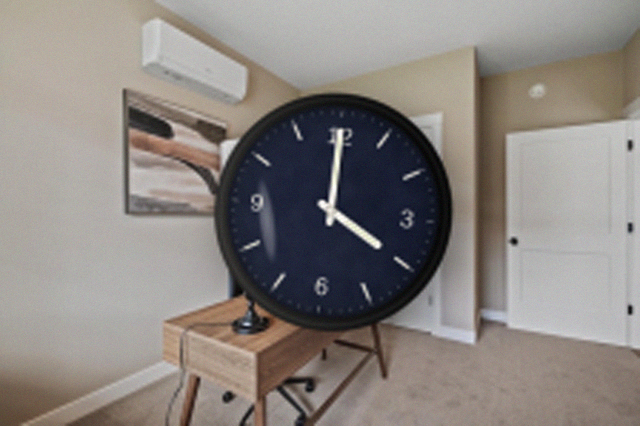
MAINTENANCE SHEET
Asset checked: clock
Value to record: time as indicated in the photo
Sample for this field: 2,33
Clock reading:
4,00
